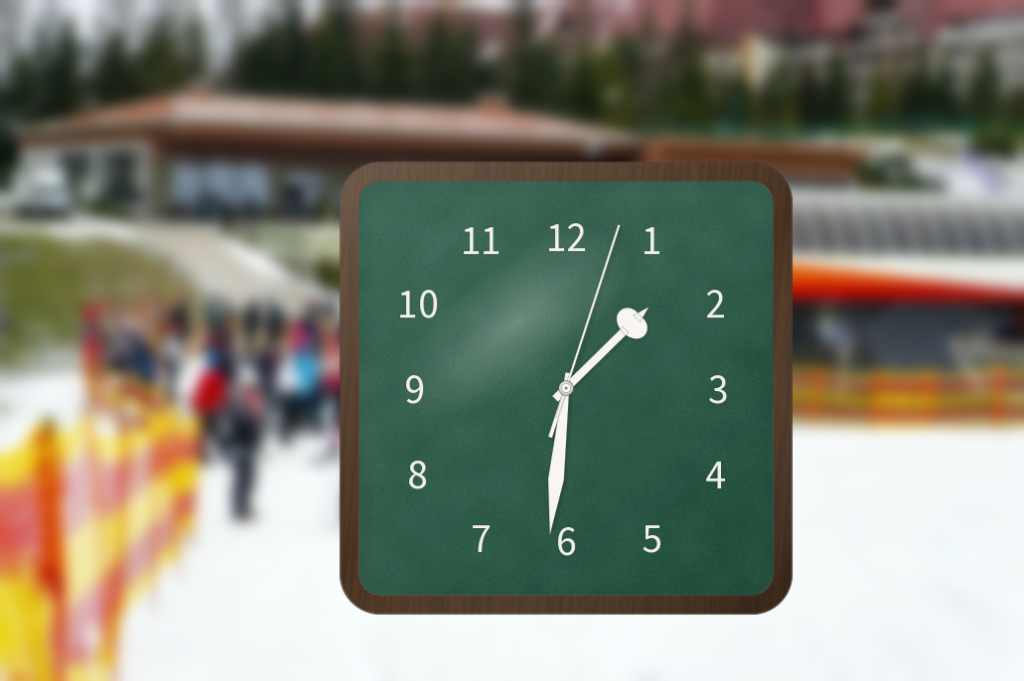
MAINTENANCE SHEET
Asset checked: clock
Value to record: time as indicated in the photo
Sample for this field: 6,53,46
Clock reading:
1,31,03
